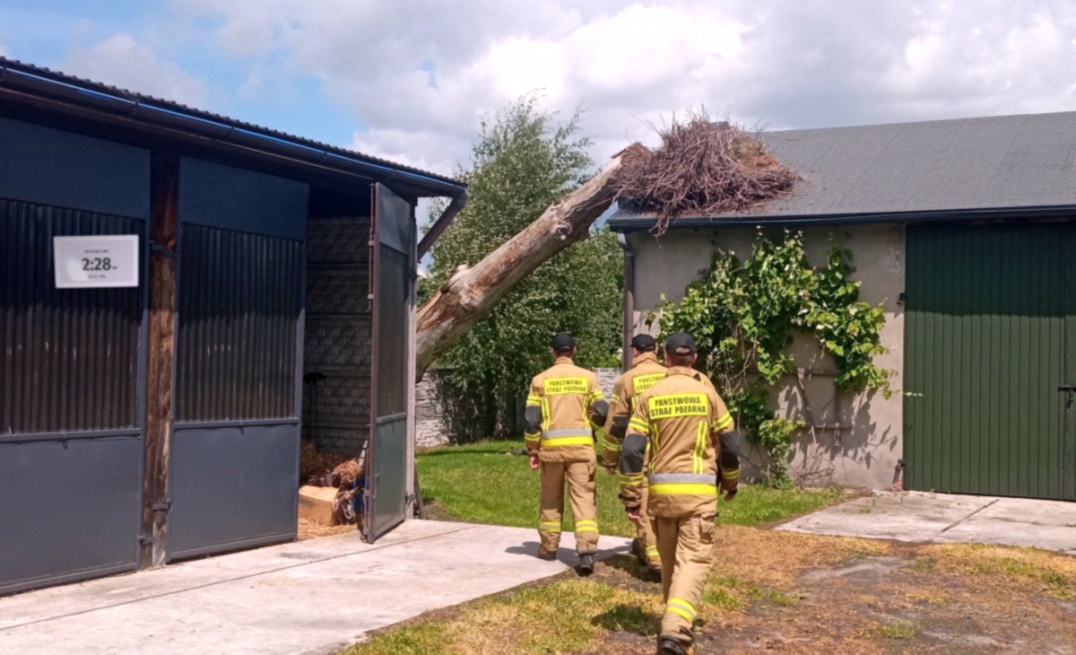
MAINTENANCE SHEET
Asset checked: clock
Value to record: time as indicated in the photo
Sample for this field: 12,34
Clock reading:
2,28
